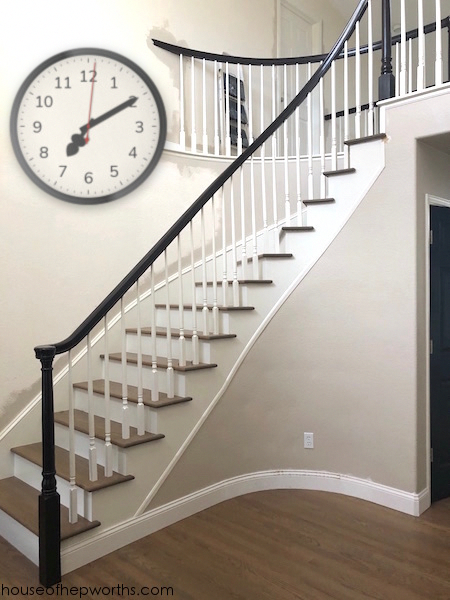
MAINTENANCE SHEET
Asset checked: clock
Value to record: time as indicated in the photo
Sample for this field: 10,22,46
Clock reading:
7,10,01
